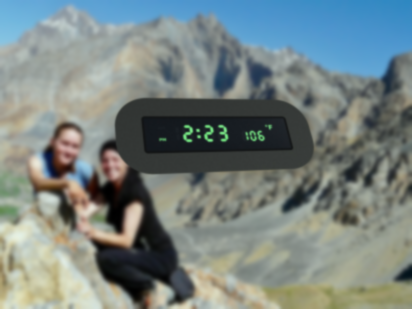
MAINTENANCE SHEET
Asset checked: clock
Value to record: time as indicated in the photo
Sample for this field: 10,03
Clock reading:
2,23
